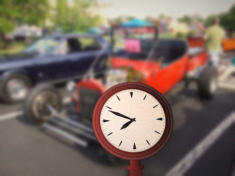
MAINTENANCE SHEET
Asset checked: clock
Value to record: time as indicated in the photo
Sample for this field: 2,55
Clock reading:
7,49
